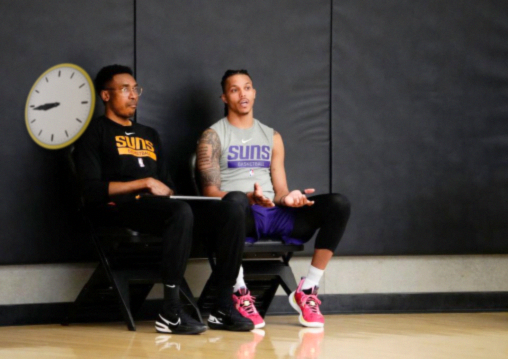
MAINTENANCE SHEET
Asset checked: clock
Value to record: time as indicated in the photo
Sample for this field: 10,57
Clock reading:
8,44
